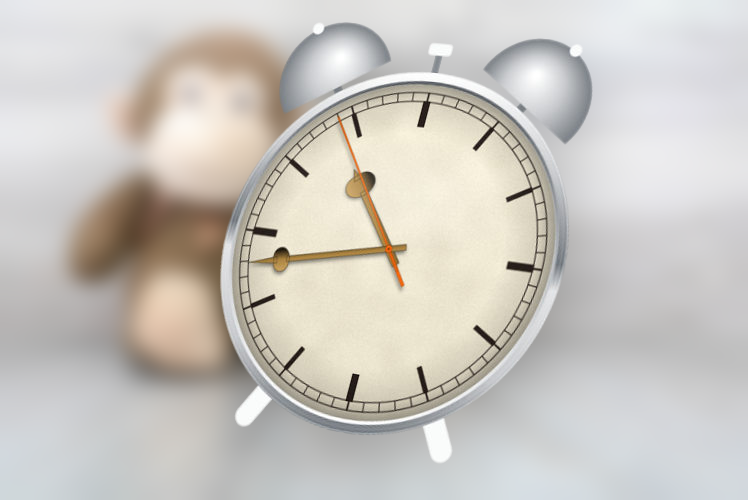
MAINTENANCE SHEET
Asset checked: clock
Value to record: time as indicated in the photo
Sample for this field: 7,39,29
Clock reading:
10,42,54
